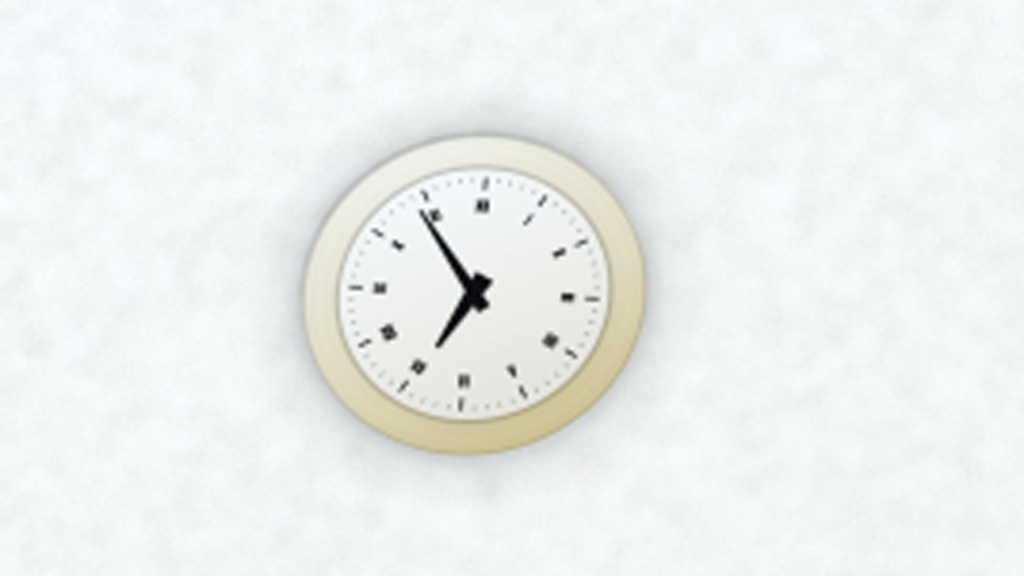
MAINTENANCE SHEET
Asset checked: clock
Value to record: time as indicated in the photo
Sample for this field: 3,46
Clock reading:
6,54
